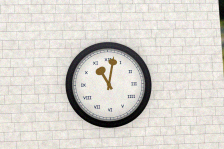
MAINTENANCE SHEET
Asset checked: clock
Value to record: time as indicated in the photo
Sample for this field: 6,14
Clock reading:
11,02
